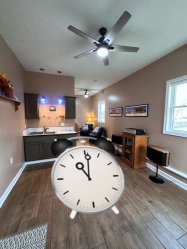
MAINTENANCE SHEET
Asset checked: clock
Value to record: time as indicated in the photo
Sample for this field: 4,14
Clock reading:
11,01
